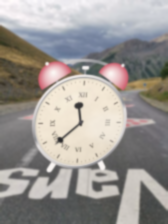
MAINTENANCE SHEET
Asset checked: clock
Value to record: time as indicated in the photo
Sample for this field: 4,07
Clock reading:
11,38
